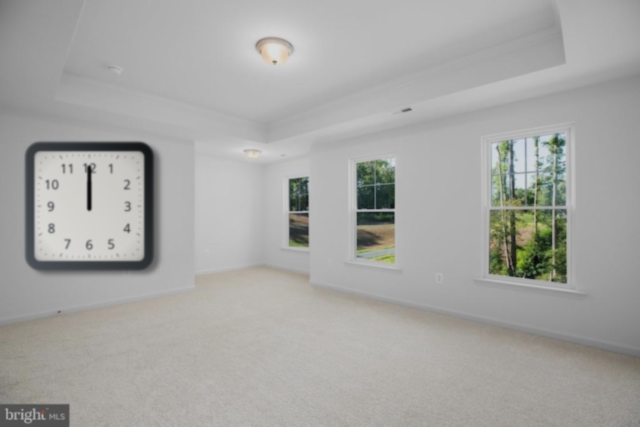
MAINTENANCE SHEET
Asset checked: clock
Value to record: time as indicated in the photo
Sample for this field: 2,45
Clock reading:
12,00
